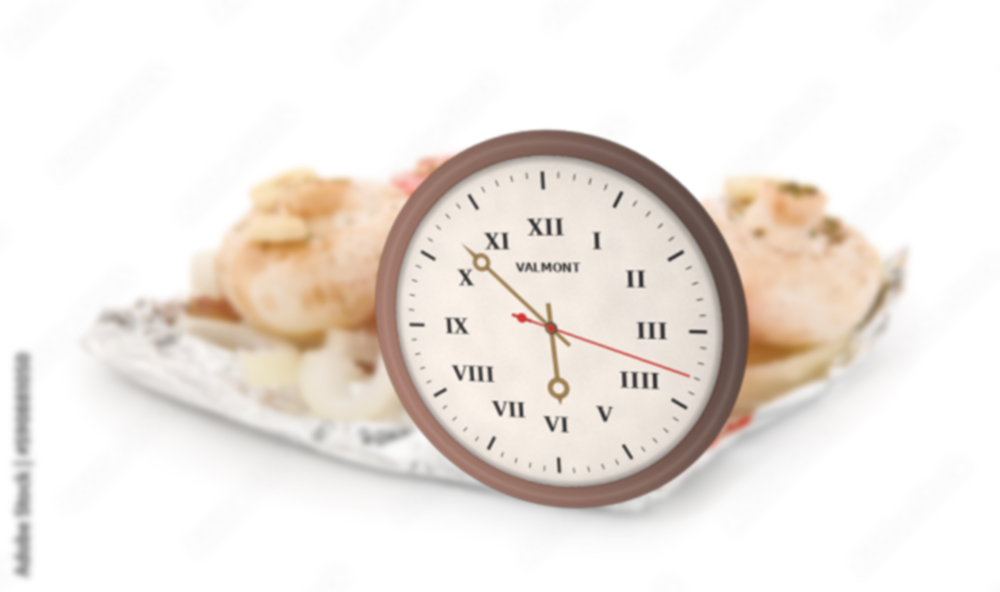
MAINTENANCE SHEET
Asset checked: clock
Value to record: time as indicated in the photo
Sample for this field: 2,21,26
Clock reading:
5,52,18
